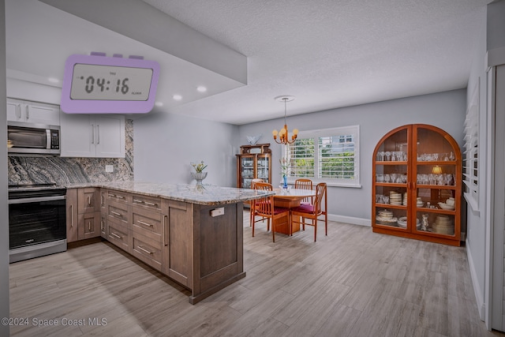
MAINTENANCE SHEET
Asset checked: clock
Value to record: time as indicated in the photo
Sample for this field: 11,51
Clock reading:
4,16
